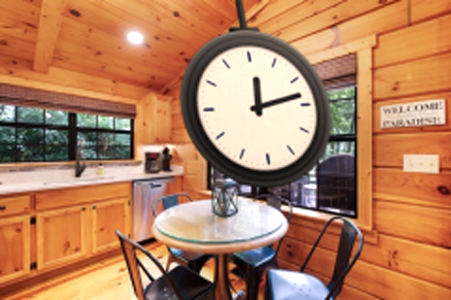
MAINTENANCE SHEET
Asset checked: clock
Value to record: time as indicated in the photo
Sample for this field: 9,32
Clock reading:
12,13
